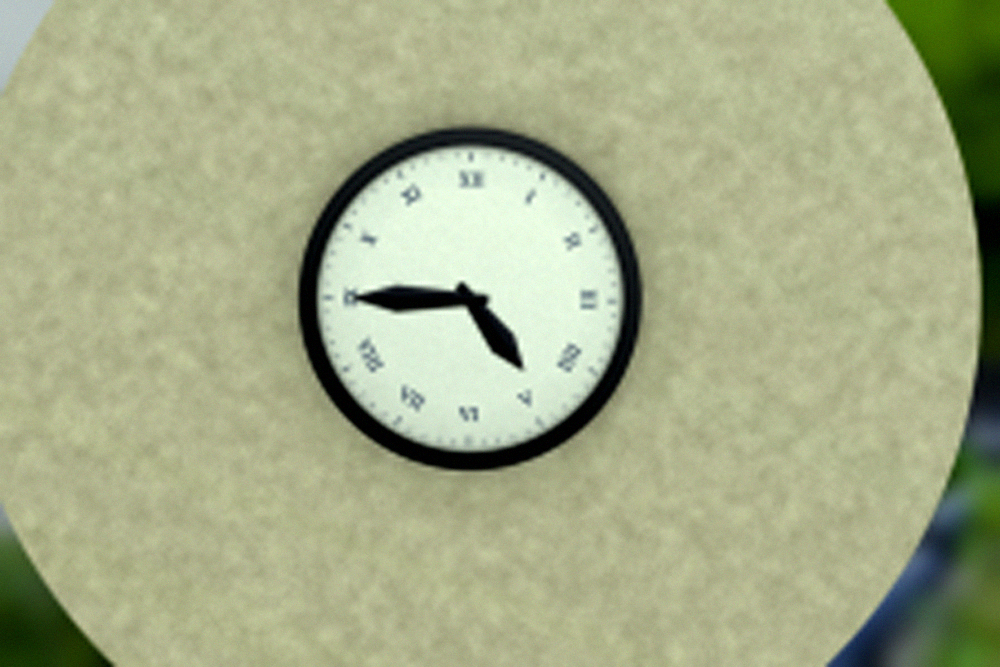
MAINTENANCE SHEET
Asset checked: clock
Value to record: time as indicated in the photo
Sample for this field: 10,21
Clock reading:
4,45
